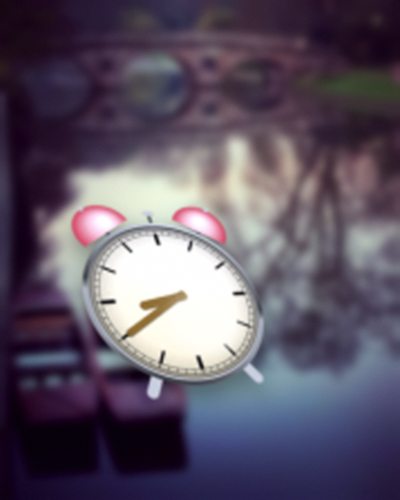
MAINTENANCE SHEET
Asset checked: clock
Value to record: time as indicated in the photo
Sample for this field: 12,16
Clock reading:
8,40
